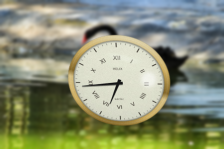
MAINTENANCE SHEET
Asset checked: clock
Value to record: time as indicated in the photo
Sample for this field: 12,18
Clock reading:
6,44
